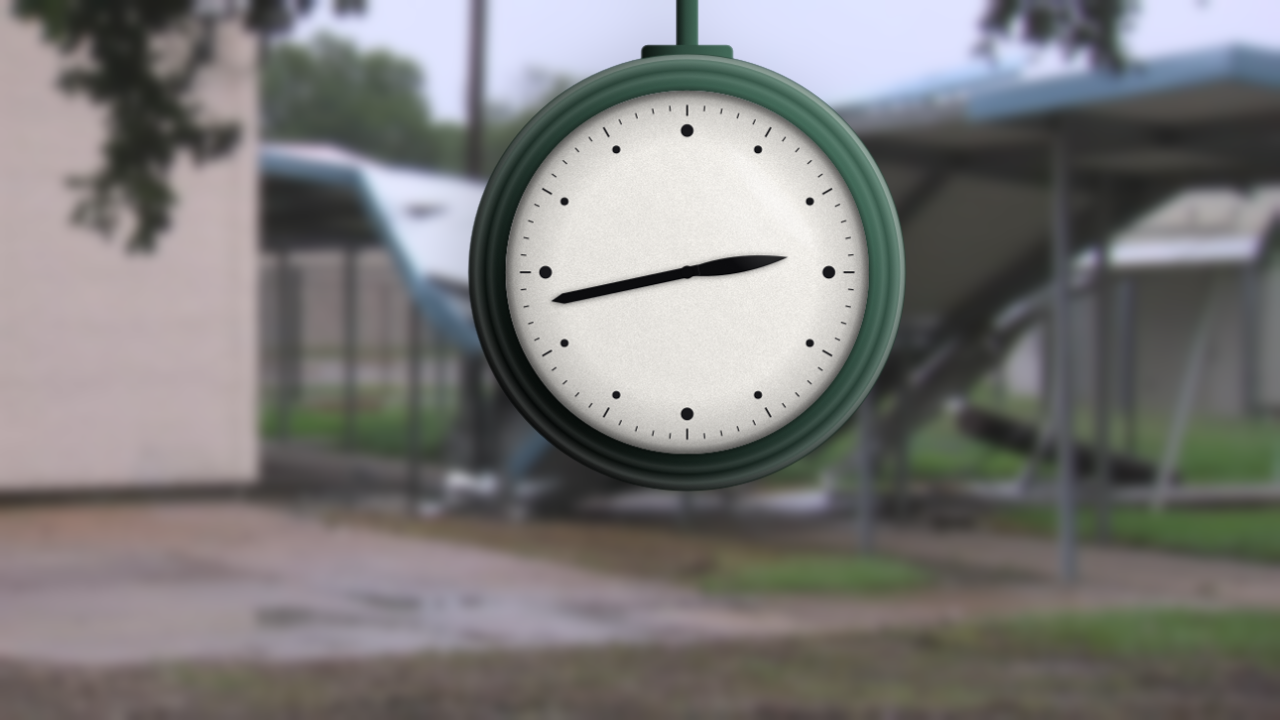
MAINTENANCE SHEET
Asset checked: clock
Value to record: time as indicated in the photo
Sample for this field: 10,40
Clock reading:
2,43
